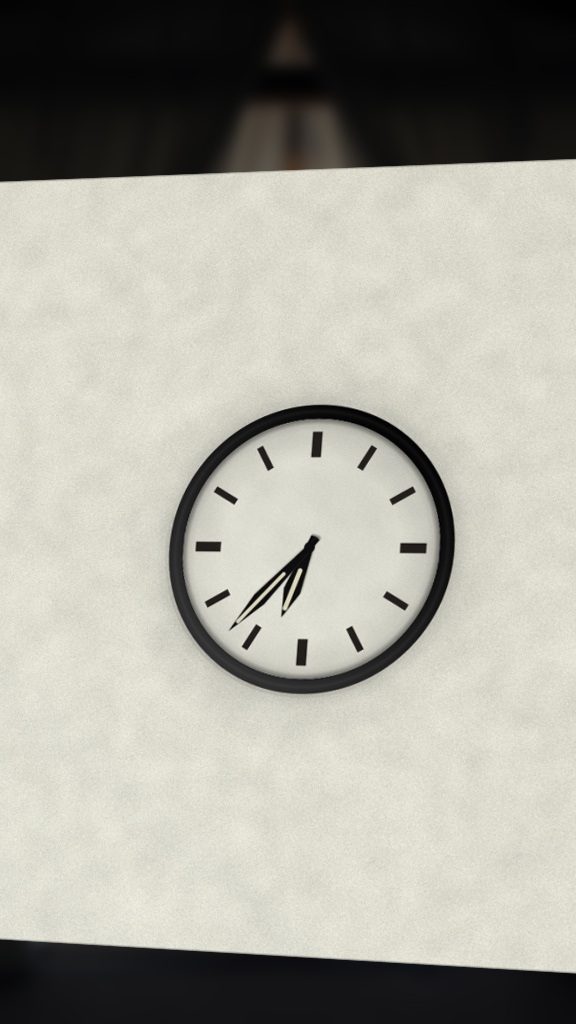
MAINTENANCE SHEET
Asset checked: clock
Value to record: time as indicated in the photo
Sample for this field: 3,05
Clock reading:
6,37
